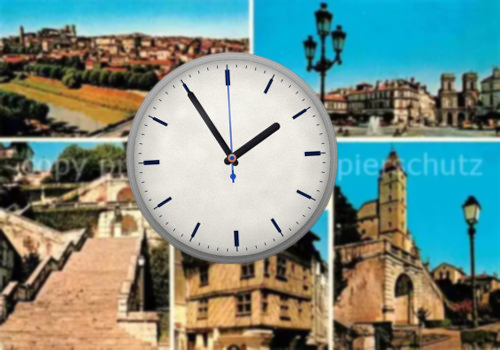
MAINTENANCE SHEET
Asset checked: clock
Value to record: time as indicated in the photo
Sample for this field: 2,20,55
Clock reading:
1,55,00
